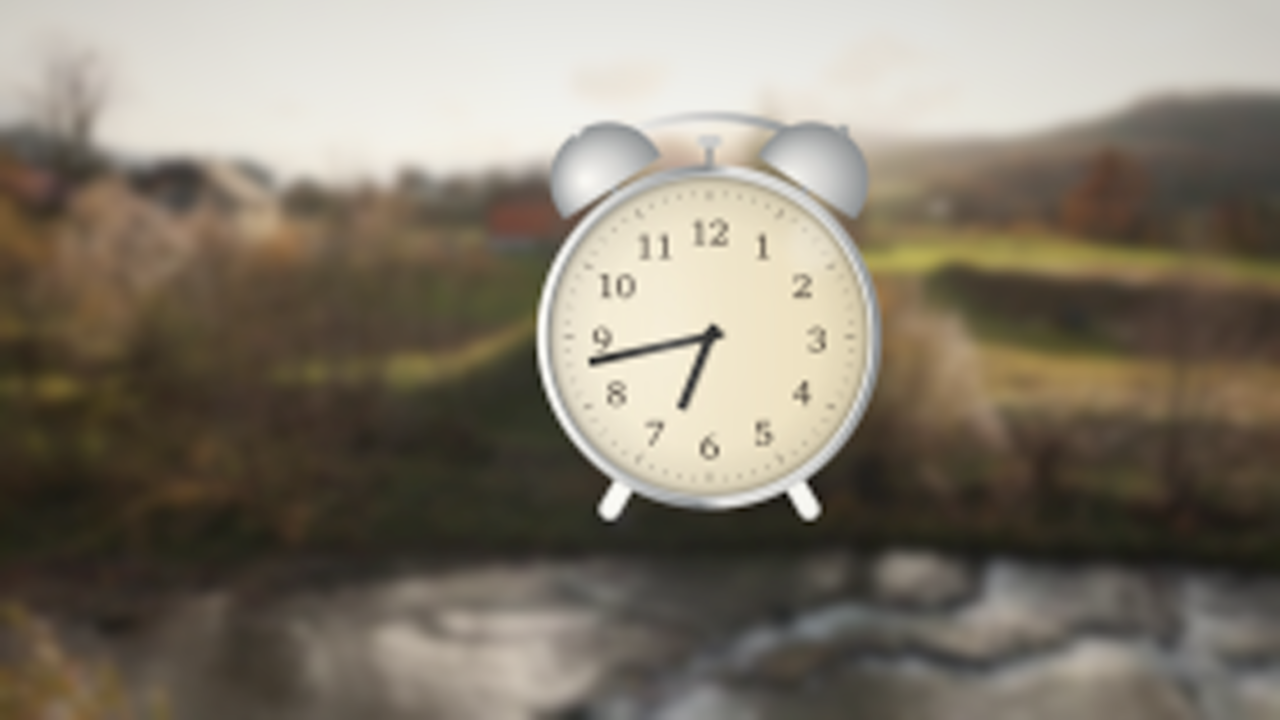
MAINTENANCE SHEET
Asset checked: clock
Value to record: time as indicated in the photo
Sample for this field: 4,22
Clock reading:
6,43
